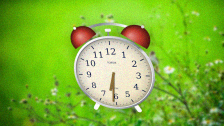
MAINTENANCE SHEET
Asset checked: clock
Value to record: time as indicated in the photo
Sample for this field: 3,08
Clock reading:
6,31
